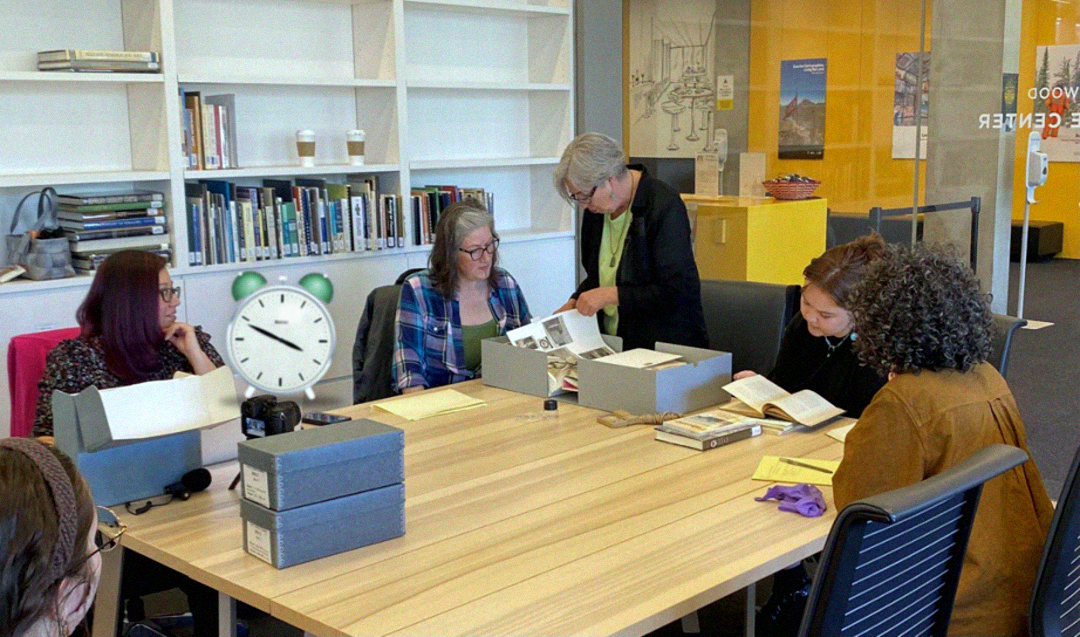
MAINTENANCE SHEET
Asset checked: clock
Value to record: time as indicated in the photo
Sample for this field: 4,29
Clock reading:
3,49
